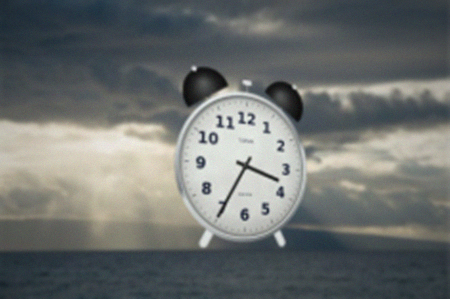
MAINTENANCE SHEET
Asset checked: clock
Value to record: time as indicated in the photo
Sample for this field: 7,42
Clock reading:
3,35
